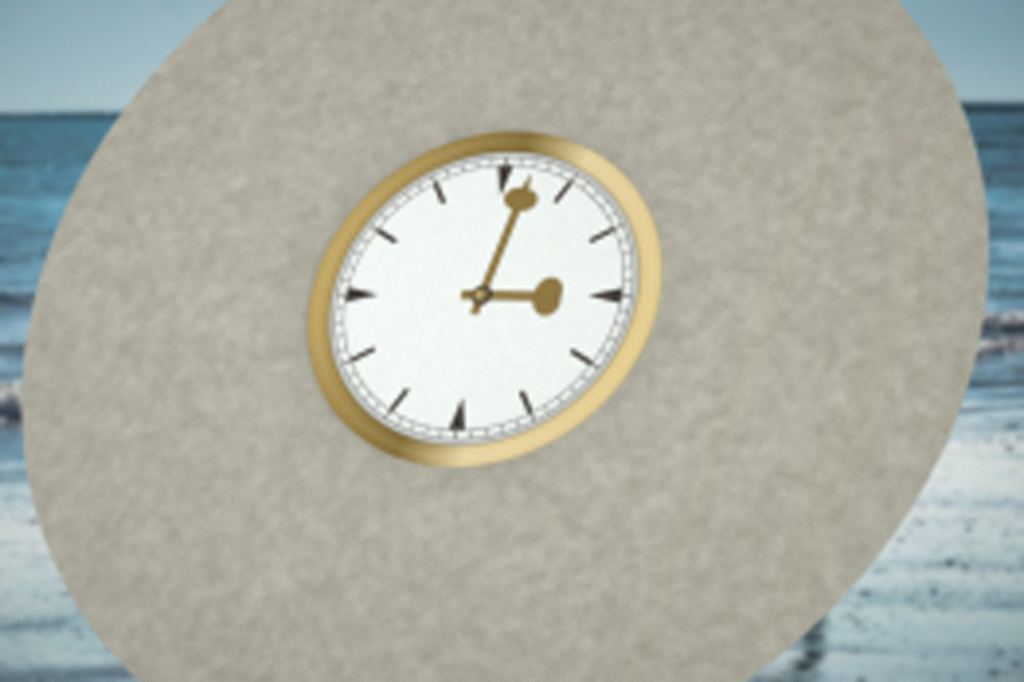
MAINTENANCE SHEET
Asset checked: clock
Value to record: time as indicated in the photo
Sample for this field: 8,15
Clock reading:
3,02
